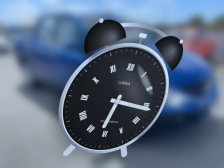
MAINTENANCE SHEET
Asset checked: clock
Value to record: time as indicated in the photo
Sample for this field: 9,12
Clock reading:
6,16
